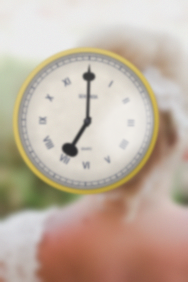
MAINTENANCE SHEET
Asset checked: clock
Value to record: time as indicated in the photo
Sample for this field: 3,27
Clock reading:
7,00
